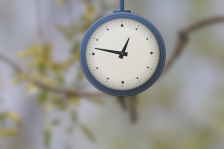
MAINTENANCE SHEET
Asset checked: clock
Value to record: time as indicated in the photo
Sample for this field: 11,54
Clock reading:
12,47
